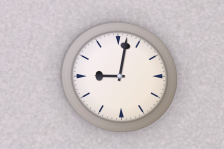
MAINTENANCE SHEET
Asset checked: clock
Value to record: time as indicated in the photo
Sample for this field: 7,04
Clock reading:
9,02
